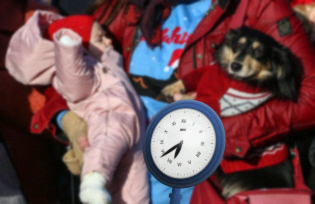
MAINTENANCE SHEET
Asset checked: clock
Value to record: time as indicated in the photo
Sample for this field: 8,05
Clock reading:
6,39
